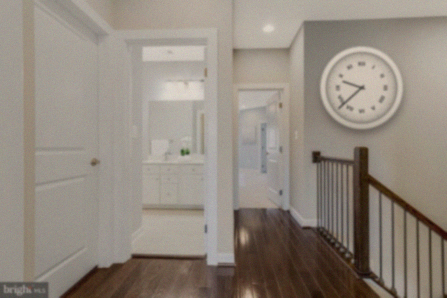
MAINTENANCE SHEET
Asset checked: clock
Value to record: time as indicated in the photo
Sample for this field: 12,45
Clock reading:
9,38
